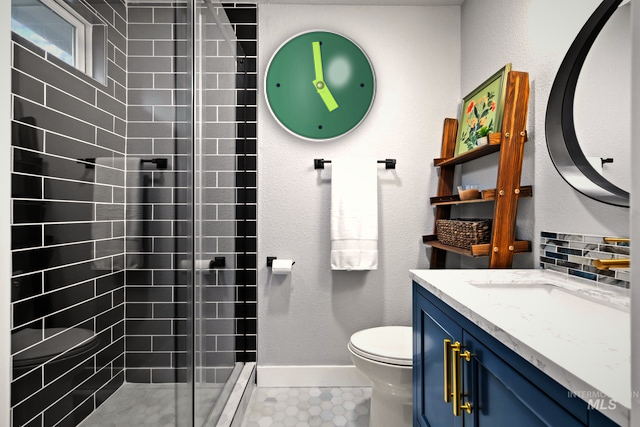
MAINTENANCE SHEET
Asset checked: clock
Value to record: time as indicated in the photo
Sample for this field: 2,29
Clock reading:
4,59
